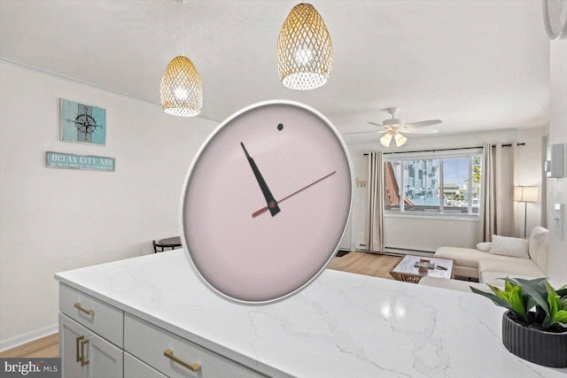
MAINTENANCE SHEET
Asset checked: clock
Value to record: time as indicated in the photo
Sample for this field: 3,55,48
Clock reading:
10,54,11
